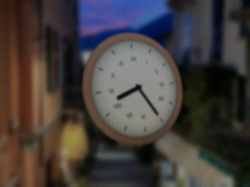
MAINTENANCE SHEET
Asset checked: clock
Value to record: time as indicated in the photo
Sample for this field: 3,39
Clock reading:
8,25
